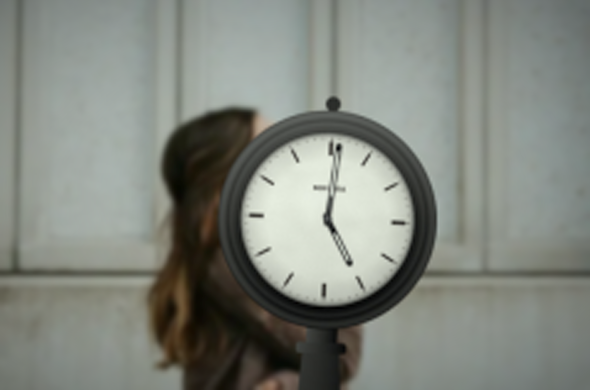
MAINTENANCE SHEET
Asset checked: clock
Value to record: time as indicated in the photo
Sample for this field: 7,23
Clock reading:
5,01
